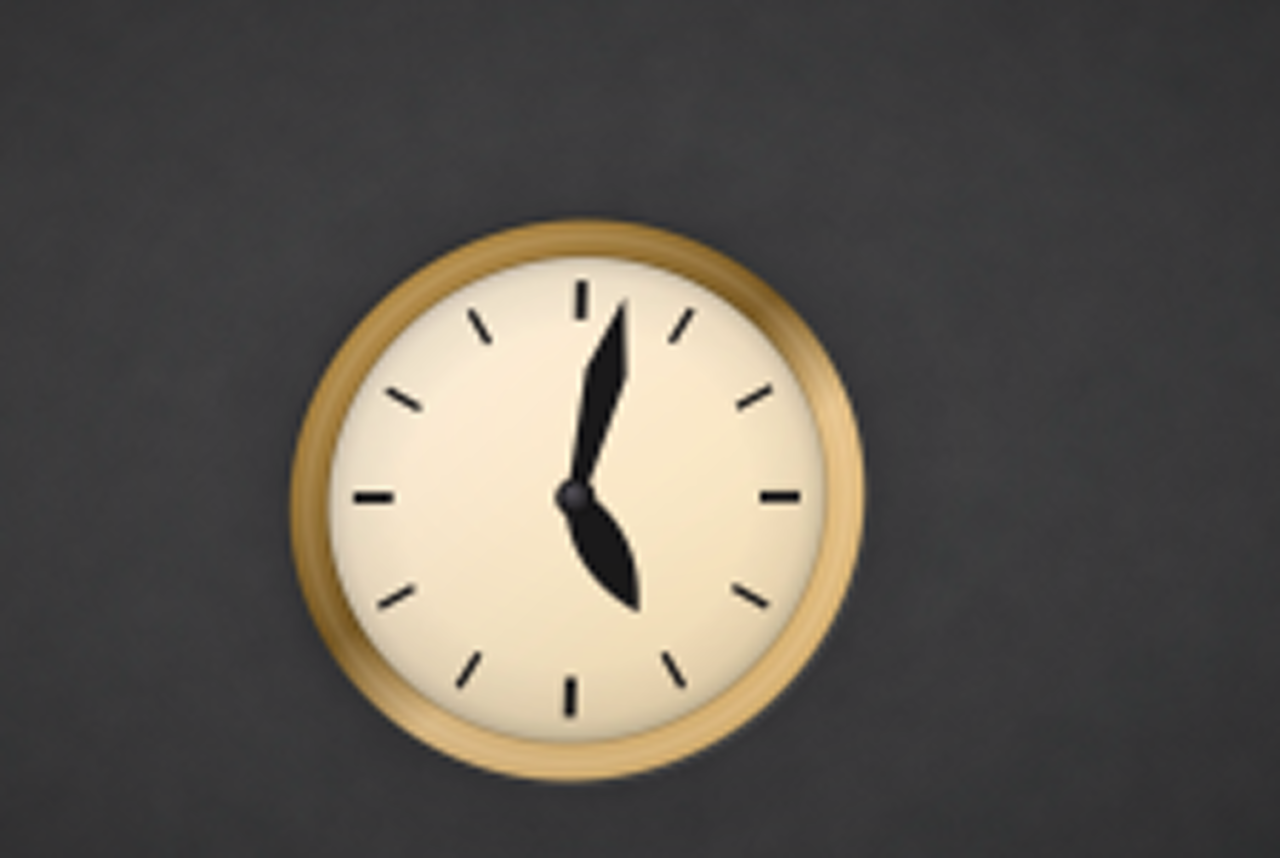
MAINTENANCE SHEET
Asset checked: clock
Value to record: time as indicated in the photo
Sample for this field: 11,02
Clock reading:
5,02
